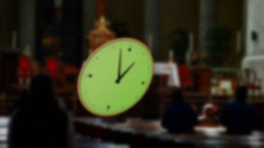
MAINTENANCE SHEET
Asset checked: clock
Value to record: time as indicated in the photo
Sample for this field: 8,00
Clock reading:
12,57
